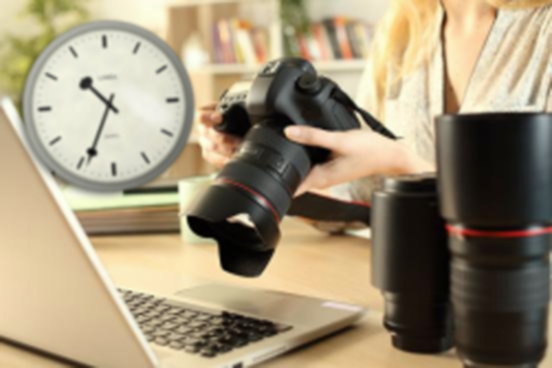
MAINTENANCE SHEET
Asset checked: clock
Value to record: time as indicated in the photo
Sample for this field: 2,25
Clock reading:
10,34
